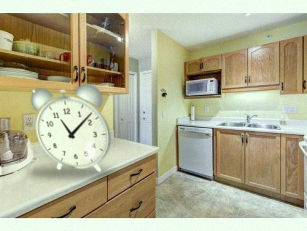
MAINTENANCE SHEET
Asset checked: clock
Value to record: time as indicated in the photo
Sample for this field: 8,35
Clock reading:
11,08
